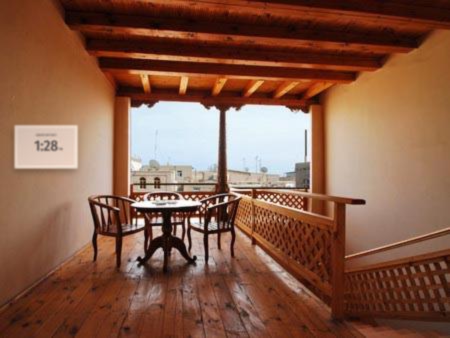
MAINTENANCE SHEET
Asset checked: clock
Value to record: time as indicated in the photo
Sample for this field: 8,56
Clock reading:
1,28
